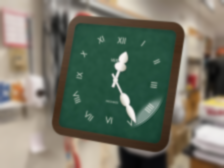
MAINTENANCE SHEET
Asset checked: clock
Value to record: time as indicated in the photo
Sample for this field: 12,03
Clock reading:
12,24
